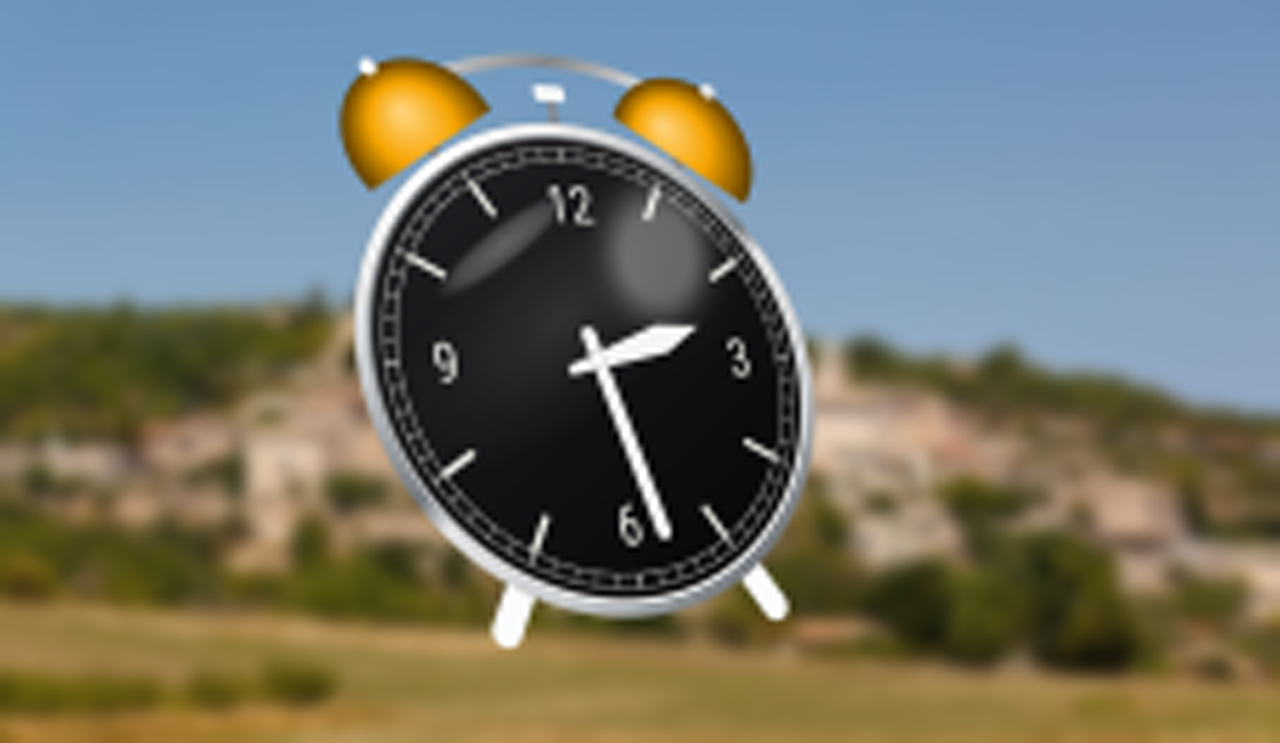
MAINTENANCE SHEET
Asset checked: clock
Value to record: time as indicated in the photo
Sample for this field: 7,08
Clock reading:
2,28
